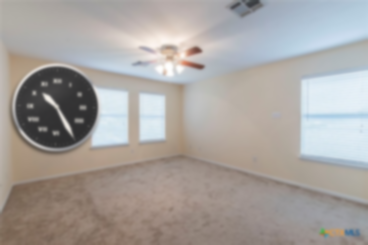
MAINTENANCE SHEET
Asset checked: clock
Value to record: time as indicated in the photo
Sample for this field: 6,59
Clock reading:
10,25
